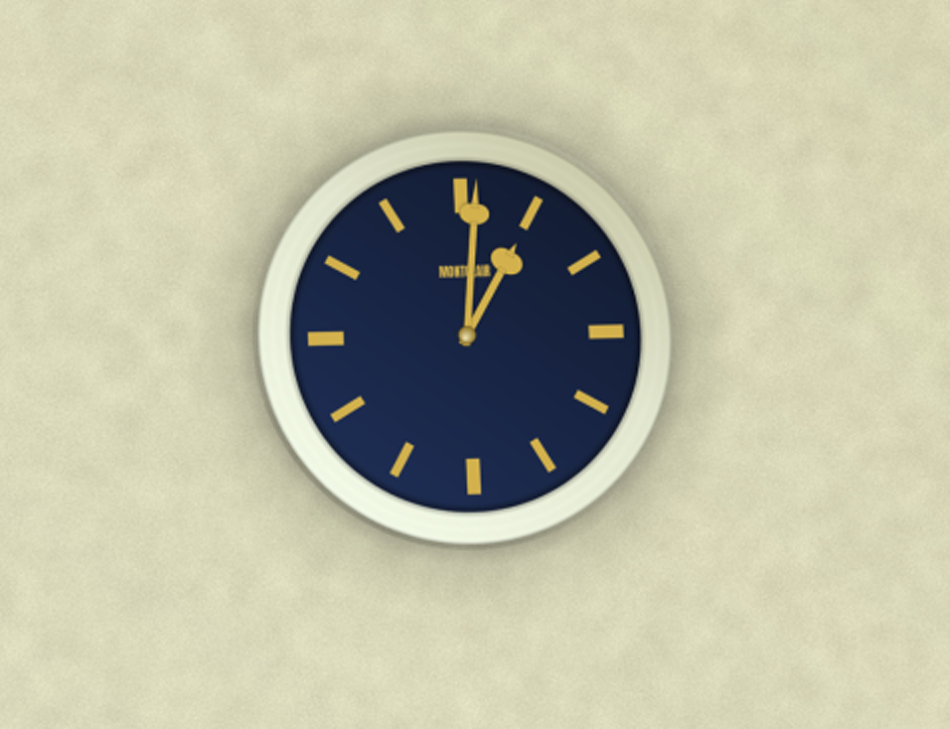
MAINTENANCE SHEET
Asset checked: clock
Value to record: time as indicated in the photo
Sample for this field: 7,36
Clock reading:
1,01
